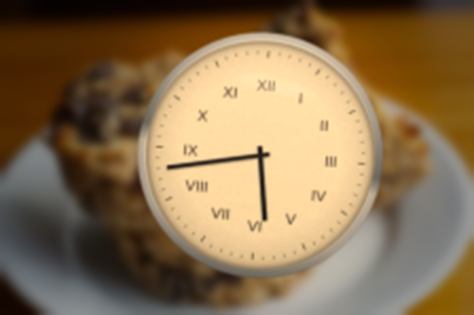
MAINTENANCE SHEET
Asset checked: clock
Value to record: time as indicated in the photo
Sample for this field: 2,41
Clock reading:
5,43
